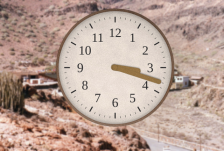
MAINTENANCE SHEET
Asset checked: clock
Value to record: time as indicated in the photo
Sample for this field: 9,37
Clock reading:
3,18
